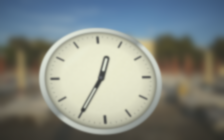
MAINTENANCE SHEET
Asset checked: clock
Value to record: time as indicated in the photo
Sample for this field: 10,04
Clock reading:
12,35
